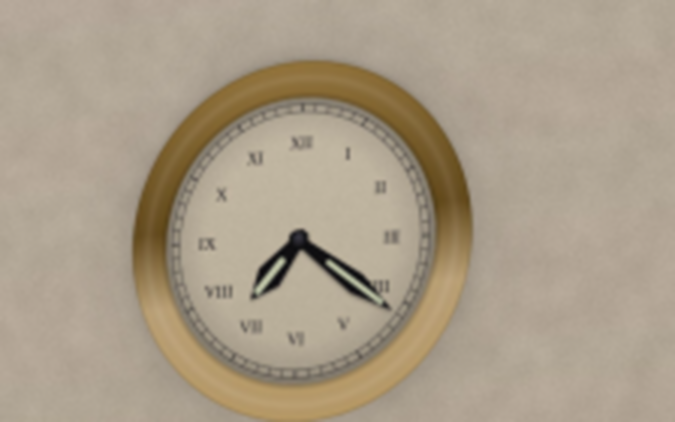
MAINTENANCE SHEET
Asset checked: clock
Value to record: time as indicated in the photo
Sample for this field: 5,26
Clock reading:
7,21
